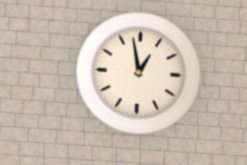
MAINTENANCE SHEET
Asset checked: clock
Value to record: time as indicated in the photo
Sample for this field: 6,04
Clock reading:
12,58
